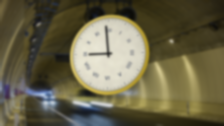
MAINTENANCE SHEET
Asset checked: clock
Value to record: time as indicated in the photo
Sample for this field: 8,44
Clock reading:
8,59
